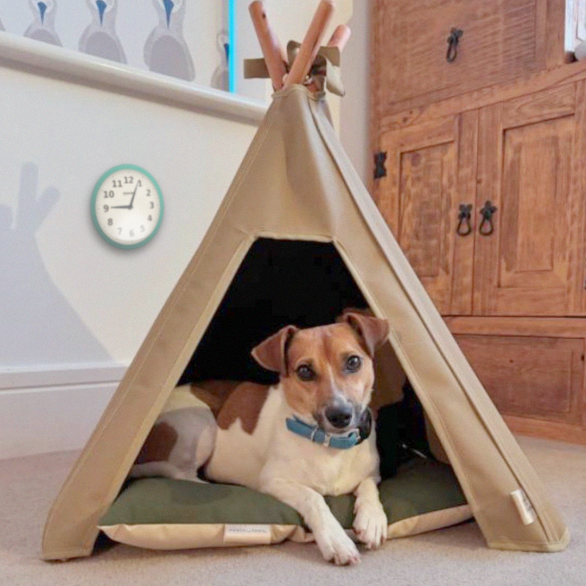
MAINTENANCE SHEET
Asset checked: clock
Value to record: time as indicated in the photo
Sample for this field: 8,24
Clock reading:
9,04
